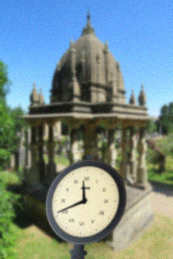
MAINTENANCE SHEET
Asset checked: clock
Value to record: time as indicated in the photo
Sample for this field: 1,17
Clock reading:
11,41
